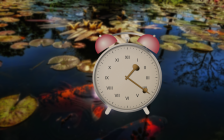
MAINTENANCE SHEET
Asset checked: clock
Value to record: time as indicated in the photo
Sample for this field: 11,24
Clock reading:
1,21
